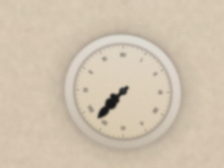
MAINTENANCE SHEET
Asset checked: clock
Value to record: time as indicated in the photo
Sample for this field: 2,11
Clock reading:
7,37
